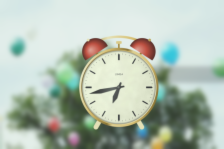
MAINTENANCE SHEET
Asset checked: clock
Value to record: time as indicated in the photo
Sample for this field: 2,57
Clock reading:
6,43
